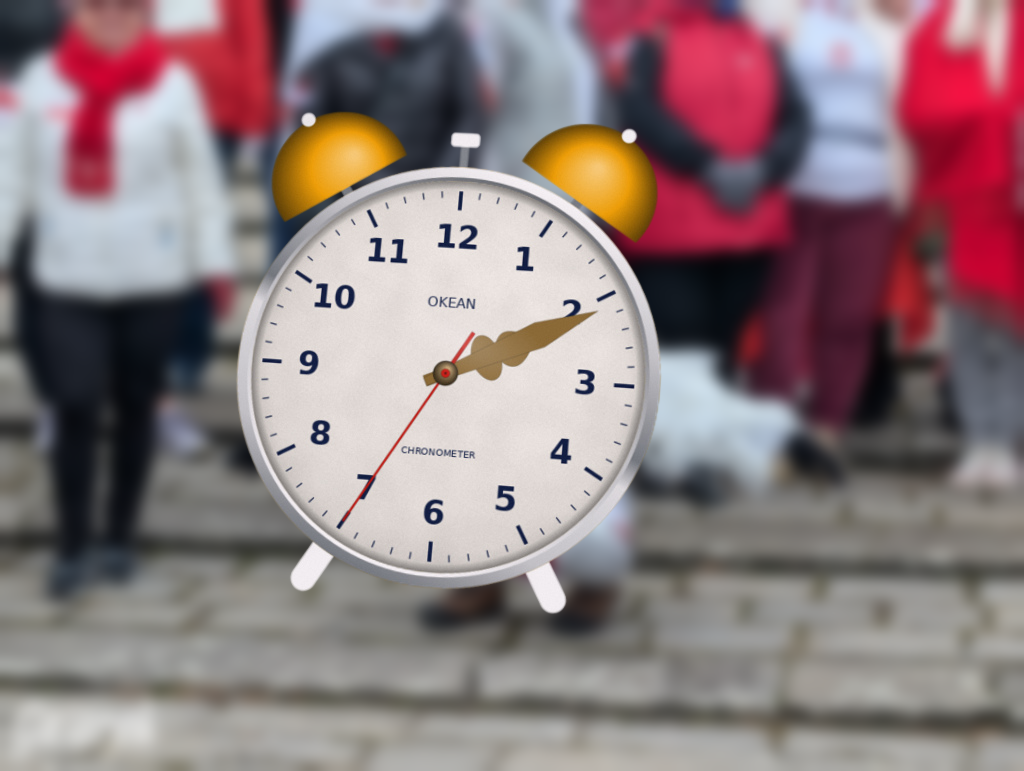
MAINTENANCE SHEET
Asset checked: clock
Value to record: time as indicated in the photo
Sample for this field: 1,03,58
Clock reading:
2,10,35
